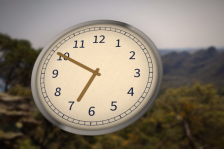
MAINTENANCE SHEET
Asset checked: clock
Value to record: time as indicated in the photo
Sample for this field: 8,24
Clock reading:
6,50
